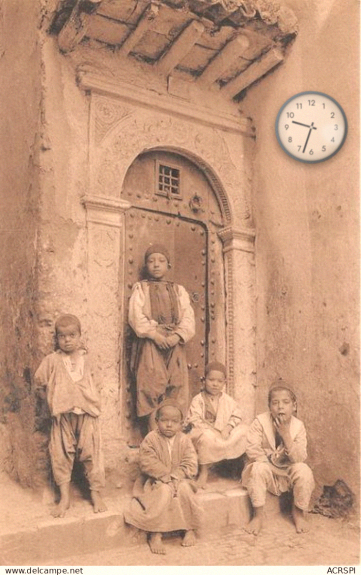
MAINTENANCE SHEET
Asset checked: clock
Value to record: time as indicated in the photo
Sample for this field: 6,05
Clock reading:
9,33
